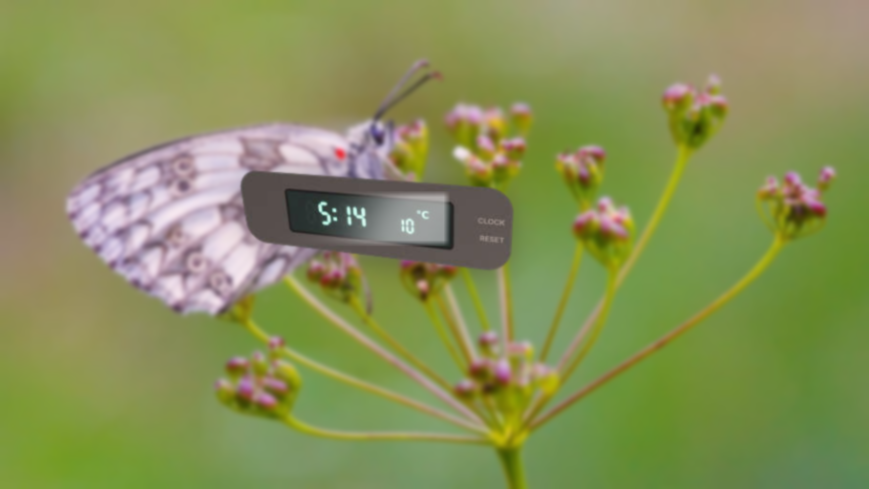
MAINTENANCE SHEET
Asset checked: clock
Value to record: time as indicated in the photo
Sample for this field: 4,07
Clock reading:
5,14
